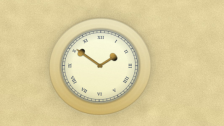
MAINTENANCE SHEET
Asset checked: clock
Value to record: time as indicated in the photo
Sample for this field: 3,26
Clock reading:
1,51
